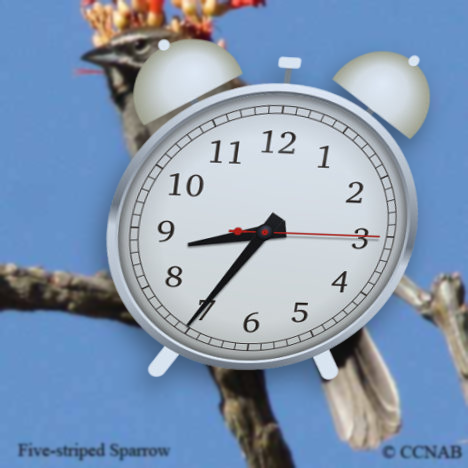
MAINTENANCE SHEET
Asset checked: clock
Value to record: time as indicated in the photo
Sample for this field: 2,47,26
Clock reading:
8,35,15
